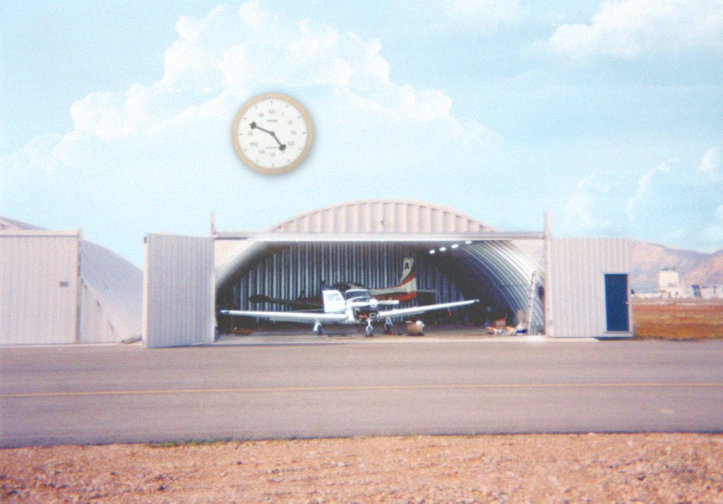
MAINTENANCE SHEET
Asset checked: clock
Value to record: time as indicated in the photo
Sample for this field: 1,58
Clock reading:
4,49
